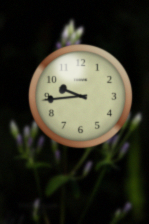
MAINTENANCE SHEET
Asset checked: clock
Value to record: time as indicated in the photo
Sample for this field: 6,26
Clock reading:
9,44
